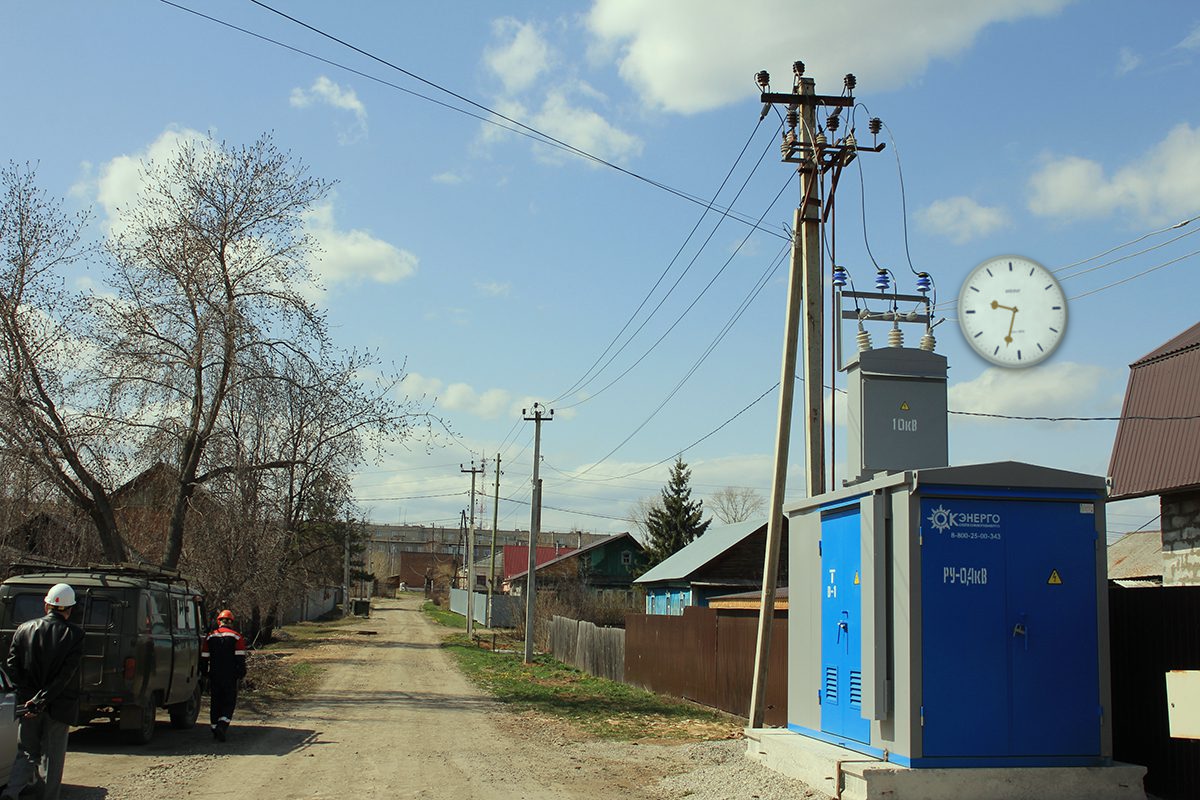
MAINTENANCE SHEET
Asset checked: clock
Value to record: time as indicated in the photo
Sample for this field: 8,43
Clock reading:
9,33
